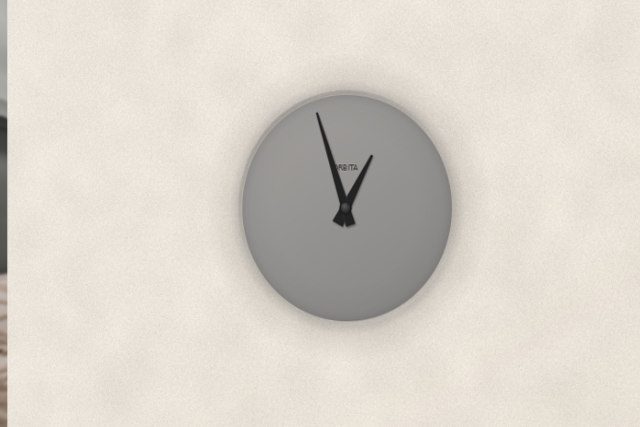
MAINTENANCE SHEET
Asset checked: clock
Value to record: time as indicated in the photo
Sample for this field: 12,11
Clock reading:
12,57
